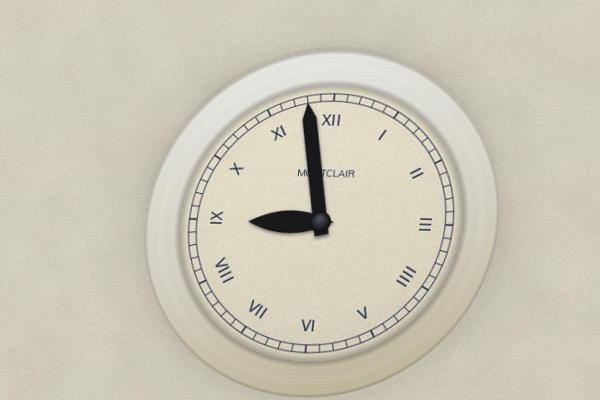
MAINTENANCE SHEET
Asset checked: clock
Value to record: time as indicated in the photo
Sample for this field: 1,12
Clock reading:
8,58
